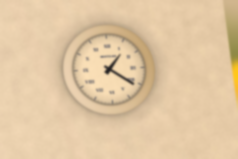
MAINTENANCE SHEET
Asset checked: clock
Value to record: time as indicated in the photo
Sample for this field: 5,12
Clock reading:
1,21
